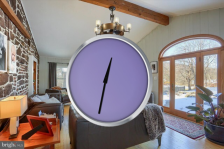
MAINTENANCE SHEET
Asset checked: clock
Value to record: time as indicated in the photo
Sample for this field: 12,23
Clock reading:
12,32
